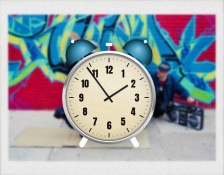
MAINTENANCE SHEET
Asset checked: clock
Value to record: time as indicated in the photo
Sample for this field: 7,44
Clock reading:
1,54
